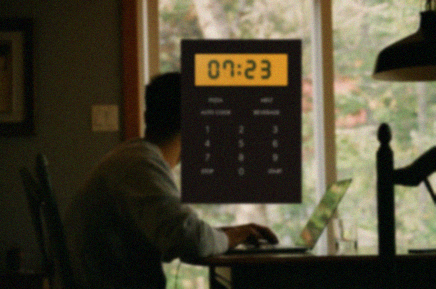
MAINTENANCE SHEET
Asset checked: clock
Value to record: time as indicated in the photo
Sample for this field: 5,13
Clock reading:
7,23
